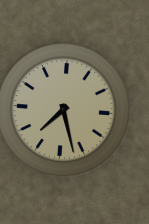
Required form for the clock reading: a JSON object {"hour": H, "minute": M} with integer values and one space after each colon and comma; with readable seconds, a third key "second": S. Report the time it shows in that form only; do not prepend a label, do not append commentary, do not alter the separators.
{"hour": 7, "minute": 27}
